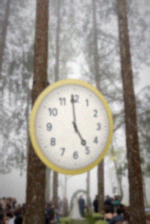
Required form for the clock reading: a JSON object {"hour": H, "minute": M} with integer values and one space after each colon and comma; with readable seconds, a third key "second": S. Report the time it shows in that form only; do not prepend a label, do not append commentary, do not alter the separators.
{"hour": 4, "minute": 59}
